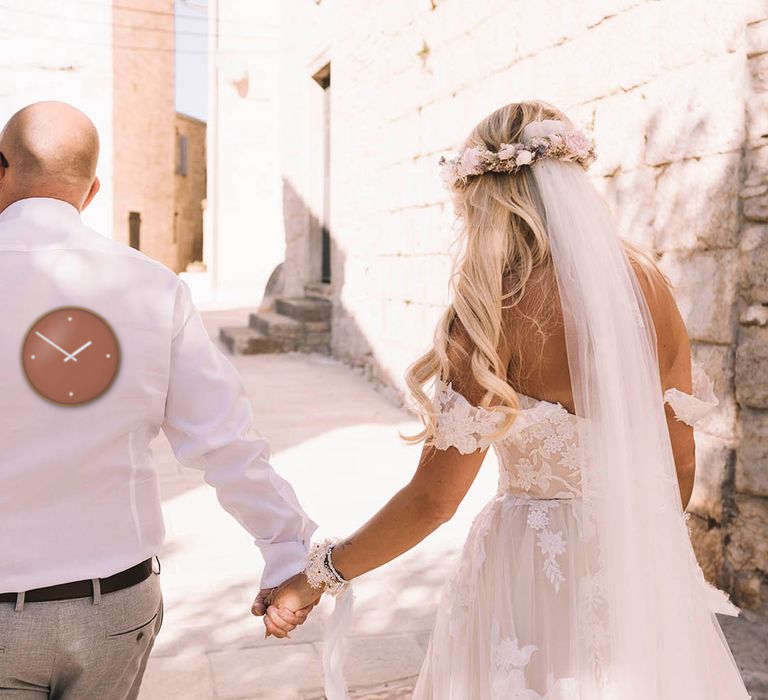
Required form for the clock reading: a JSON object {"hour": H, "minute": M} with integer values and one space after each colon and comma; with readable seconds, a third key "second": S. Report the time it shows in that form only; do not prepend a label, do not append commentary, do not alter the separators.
{"hour": 1, "minute": 51}
